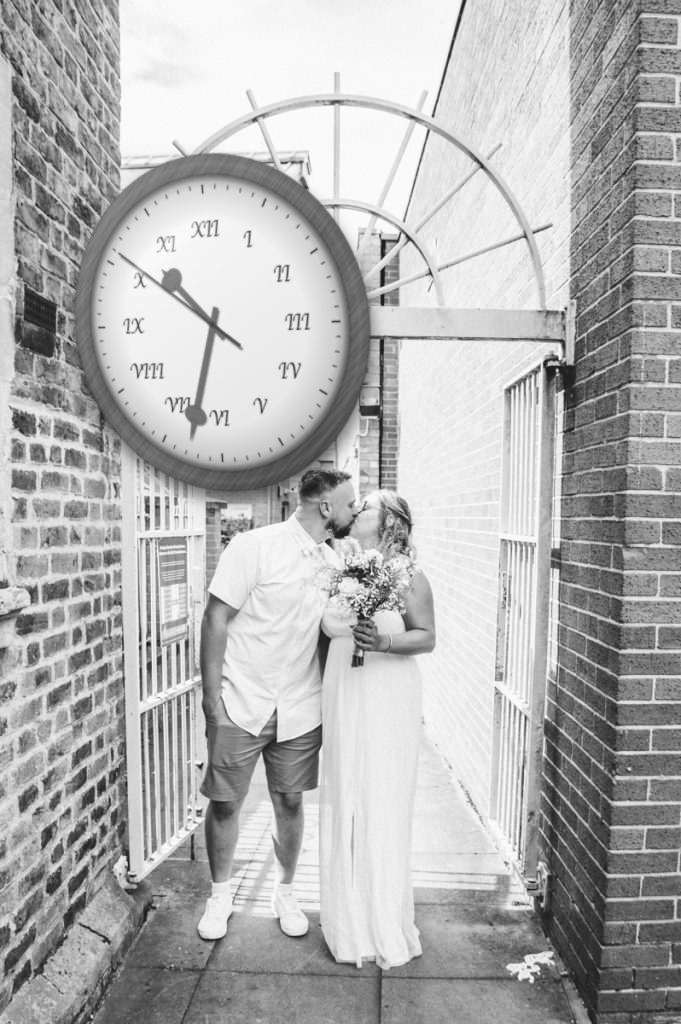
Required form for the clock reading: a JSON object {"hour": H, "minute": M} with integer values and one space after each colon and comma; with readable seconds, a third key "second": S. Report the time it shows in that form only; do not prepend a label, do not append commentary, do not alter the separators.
{"hour": 10, "minute": 32, "second": 51}
